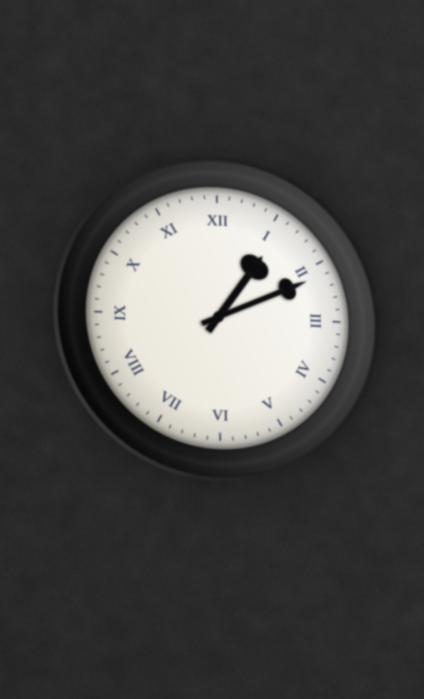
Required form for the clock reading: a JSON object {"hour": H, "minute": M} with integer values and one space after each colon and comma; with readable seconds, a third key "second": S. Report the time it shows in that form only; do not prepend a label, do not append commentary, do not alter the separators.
{"hour": 1, "minute": 11}
